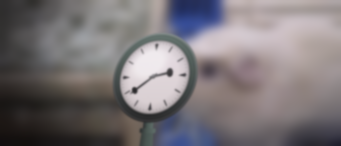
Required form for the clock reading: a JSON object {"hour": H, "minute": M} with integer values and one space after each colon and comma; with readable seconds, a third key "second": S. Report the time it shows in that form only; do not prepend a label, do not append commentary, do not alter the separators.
{"hour": 2, "minute": 39}
